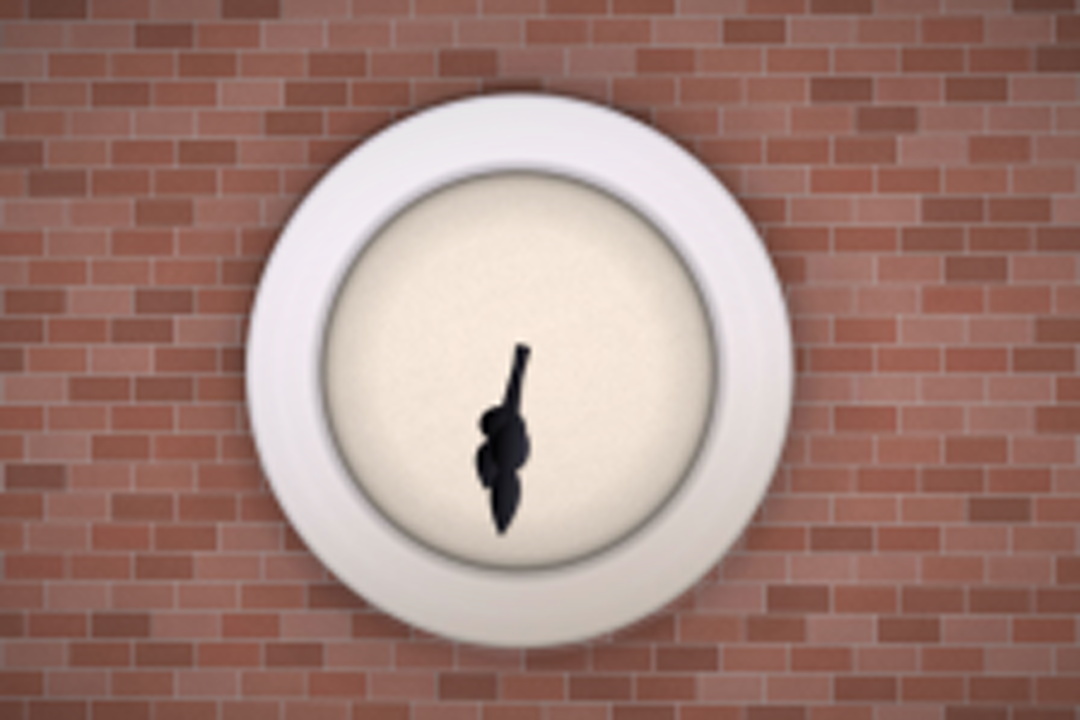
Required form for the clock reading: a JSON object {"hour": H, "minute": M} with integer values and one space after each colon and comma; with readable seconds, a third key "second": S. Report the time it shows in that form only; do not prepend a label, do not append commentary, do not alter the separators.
{"hour": 6, "minute": 31}
